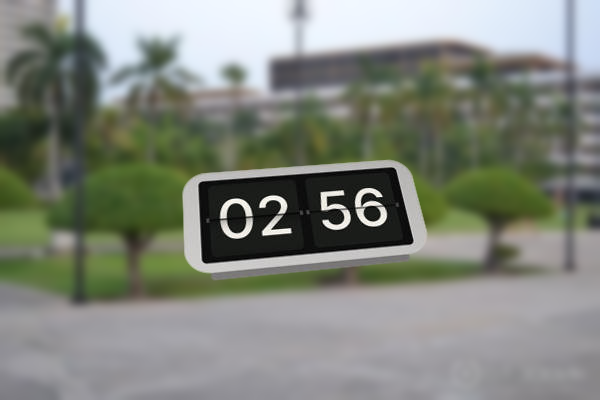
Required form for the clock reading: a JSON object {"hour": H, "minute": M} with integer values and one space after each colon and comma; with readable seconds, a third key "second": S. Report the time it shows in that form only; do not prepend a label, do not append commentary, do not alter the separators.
{"hour": 2, "minute": 56}
